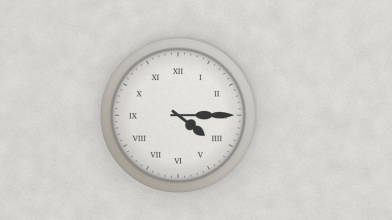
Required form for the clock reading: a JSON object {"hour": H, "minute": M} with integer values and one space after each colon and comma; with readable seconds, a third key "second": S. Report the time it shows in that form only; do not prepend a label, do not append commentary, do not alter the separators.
{"hour": 4, "minute": 15}
